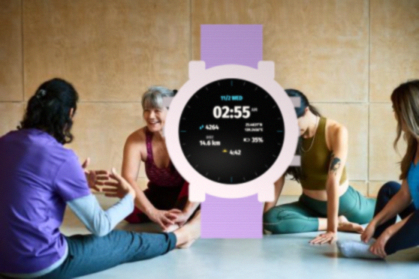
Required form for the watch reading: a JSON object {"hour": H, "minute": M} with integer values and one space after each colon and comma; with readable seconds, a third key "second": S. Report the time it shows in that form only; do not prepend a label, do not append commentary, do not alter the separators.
{"hour": 2, "minute": 55}
